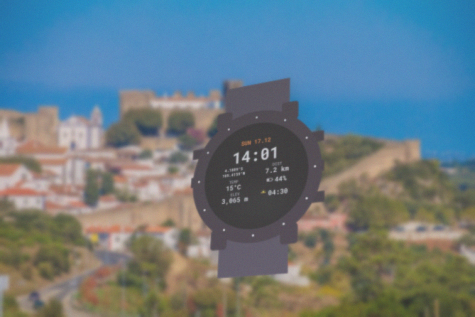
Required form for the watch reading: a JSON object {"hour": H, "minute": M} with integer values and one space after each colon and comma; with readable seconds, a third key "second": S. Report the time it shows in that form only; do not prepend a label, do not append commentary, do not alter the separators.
{"hour": 14, "minute": 1}
